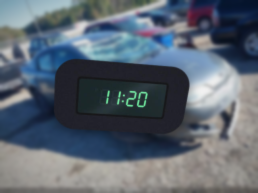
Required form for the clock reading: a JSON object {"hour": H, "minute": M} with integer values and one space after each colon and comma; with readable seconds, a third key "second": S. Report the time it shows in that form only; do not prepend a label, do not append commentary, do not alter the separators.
{"hour": 11, "minute": 20}
